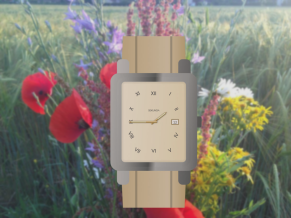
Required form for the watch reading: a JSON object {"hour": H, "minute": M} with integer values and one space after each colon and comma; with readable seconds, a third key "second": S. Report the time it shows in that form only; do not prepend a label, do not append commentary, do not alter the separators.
{"hour": 1, "minute": 45}
